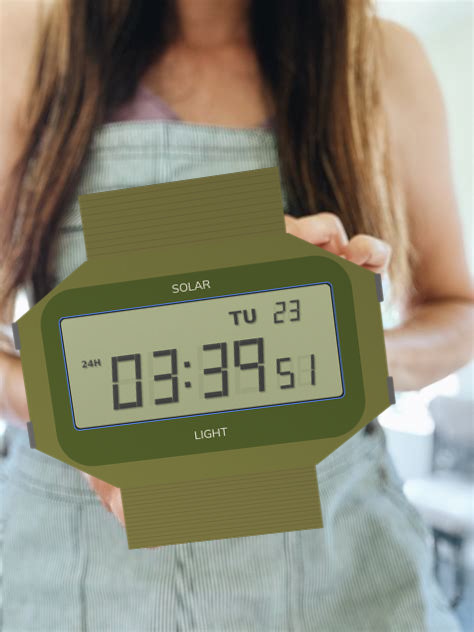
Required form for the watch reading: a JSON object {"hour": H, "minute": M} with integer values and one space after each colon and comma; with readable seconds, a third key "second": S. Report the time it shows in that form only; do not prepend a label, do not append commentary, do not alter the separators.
{"hour": 3, "minute": 39, "second": 51}
